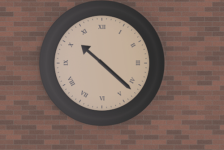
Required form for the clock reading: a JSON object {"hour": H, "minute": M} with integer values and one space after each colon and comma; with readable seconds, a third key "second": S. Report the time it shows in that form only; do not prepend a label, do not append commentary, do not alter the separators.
{"hour": 10, "minute": 22}
